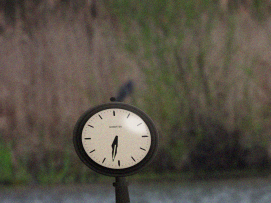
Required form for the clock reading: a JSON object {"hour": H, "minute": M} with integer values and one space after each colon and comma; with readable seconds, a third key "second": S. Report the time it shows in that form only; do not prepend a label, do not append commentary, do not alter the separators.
{"hour": 6, "minute": 32}
